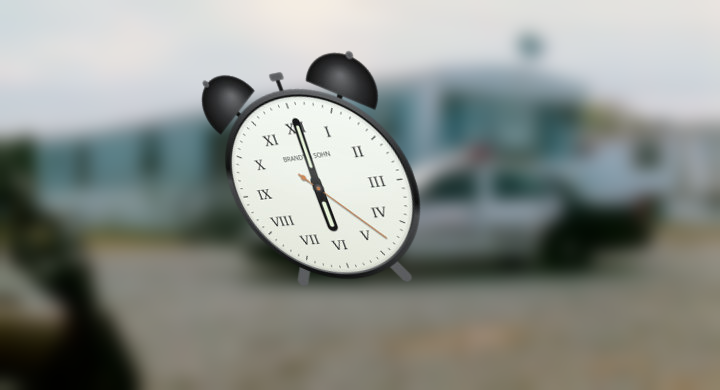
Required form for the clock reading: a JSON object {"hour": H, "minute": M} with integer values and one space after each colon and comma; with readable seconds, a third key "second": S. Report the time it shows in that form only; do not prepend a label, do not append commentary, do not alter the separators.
{"hour": 6, "minute": 0, "second": 23}
